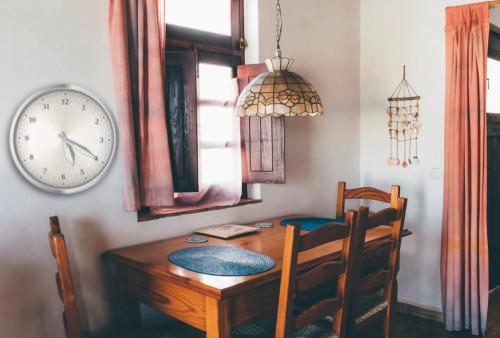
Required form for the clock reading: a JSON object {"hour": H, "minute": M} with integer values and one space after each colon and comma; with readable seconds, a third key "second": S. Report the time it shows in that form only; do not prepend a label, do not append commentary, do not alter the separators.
{"hour": 5, "minute": 20}
